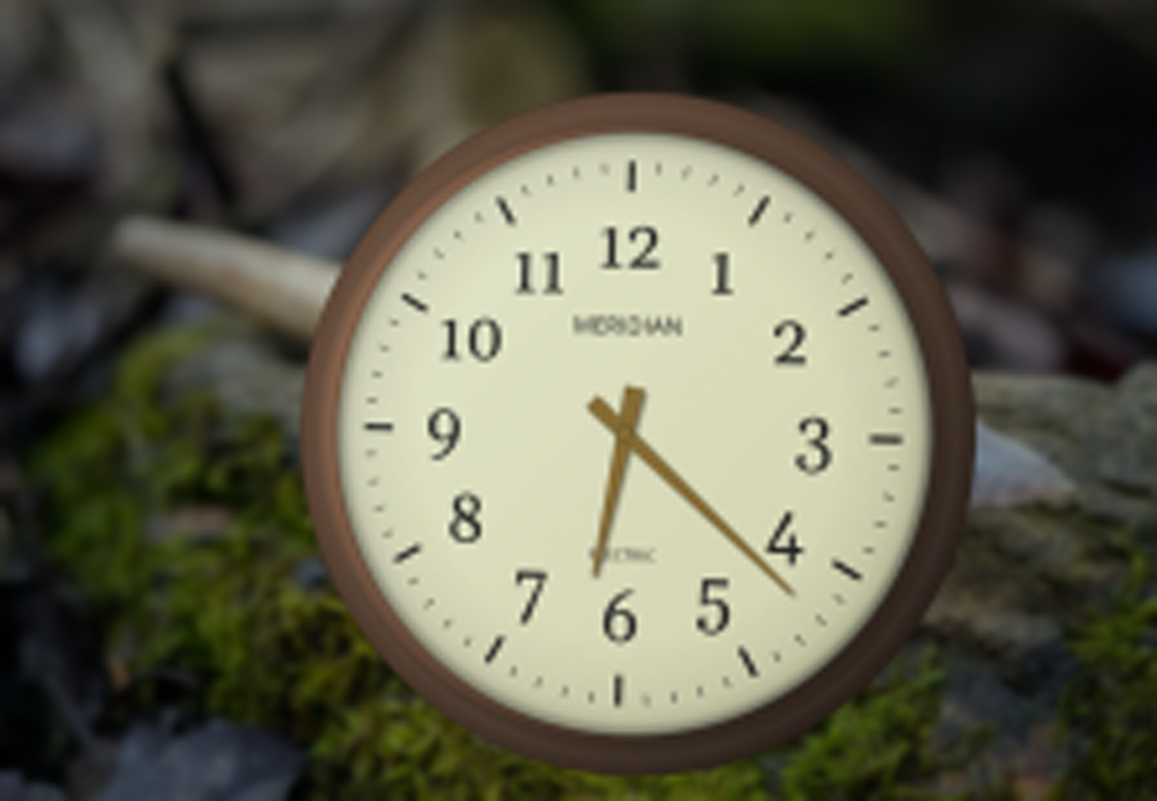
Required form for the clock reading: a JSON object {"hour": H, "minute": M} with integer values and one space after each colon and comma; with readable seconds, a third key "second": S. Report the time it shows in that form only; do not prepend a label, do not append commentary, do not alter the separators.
{"hour": 6, "minute": 22}
